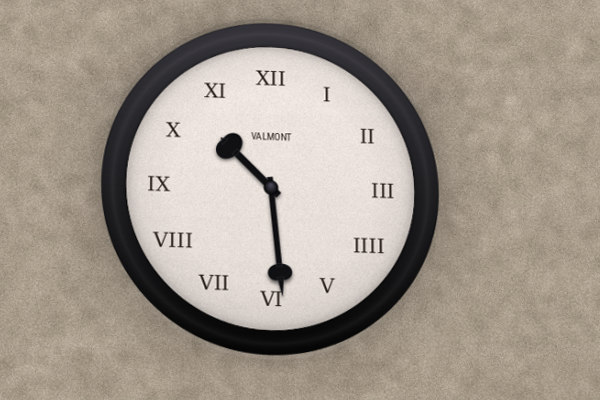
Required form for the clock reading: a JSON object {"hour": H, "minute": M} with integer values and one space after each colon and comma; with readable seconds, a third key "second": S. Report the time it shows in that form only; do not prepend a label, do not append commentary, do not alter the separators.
{"hour": 10, "minute": 29}
